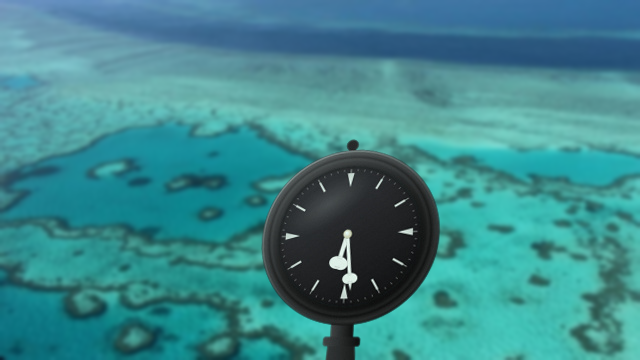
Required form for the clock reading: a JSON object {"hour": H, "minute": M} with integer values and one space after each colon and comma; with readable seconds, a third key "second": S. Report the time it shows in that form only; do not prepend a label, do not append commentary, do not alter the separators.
{"hour": 6, "minute": 29}
